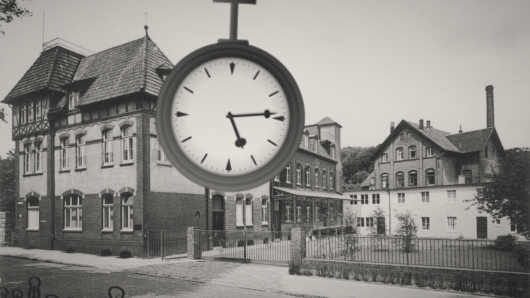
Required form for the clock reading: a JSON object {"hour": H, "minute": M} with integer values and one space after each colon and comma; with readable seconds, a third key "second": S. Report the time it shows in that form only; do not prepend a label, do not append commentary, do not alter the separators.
{"hour": 5, "minute": 14}
